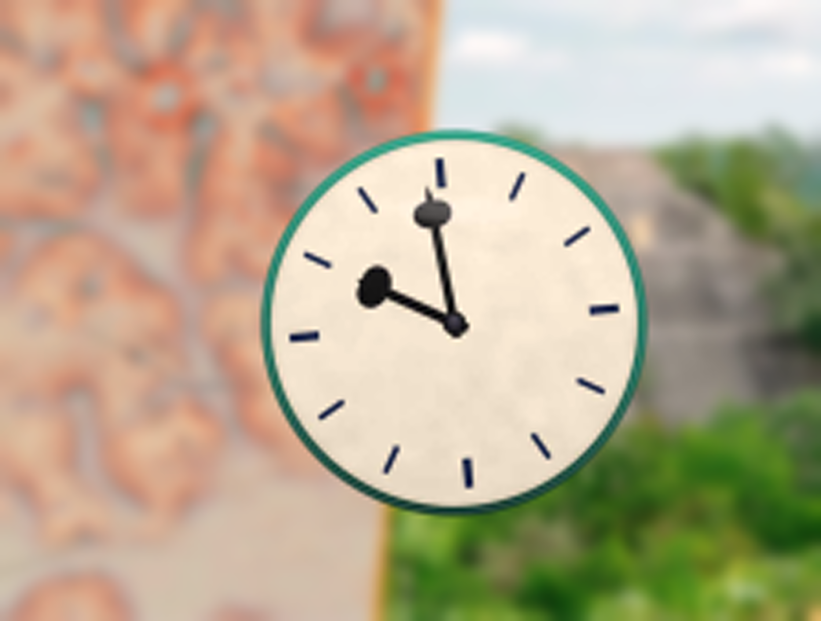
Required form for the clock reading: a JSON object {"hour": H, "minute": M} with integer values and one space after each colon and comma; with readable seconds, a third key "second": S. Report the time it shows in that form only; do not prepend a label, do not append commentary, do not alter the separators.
{"hour": 9, "minute": 59}
